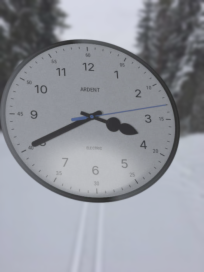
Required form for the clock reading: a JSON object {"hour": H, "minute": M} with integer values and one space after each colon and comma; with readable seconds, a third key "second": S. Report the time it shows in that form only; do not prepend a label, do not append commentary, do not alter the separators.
{"hour": 3, "minute": 40, "second": 13}
